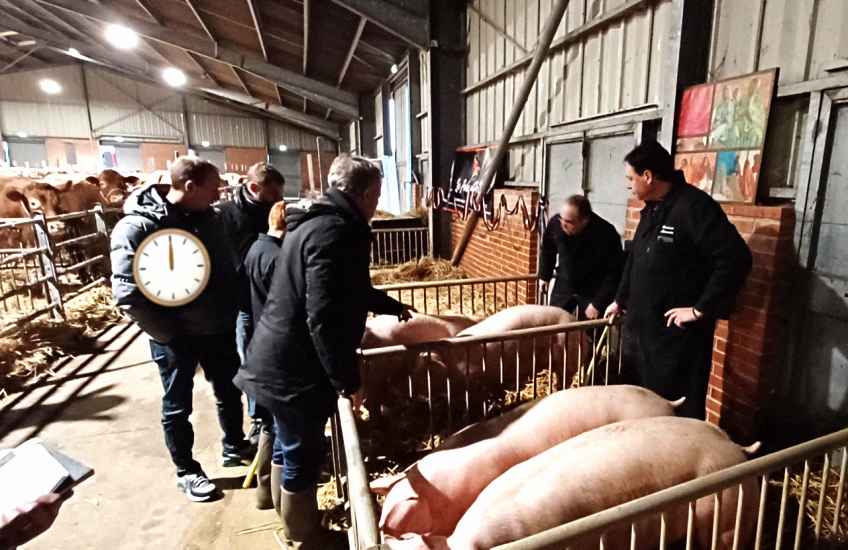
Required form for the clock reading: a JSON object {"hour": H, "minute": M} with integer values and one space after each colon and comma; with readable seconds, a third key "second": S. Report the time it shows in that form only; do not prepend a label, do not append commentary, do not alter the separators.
{"hour": 12, "minute": 0}
